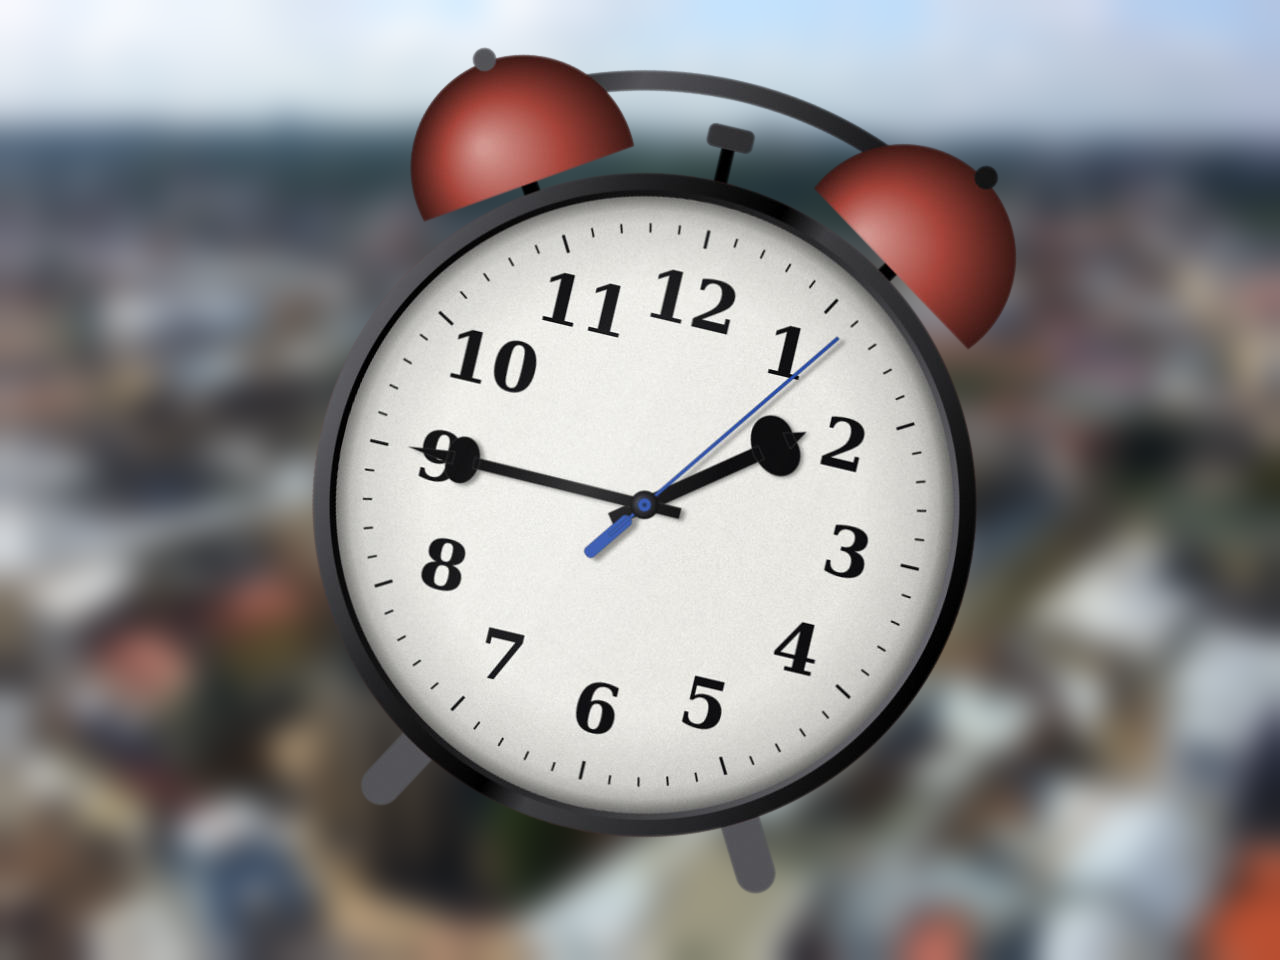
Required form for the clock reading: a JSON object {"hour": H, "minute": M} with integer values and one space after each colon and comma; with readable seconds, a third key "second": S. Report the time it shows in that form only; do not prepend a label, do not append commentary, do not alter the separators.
{"hour": 1, "minute": 45, "second": 6}
